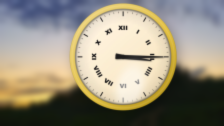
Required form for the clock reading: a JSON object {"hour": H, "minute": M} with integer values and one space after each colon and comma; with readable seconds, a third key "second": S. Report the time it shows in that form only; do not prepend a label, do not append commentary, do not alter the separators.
{"hour": 3, "minute": 15}
